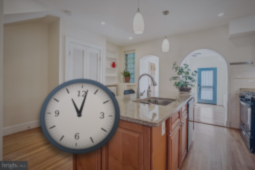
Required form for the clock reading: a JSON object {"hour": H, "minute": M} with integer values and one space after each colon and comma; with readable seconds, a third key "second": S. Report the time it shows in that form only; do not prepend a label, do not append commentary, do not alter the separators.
{"hour": 11, "minute": 2}
